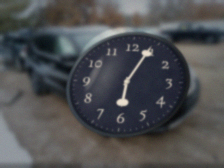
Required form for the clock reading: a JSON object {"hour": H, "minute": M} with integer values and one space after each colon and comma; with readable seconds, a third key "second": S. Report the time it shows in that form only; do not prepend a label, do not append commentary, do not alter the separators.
{"hour": 6, "minute": 4}
